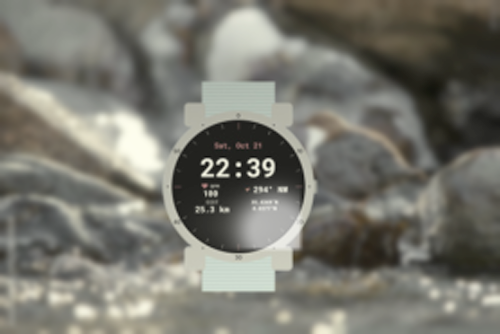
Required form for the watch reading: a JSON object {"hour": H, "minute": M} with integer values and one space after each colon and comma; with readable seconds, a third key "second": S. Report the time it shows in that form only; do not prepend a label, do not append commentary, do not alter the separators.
{"hour": 22, "minute": 39}
